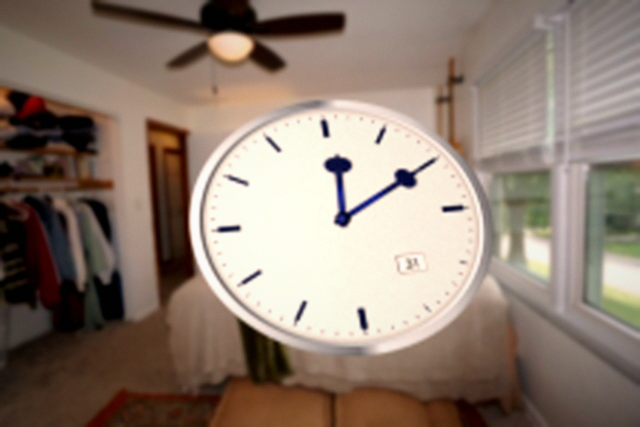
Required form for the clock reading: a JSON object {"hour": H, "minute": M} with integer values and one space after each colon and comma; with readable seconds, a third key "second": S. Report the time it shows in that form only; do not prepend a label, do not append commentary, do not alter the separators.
{"hour": 12, "minute": 10}
